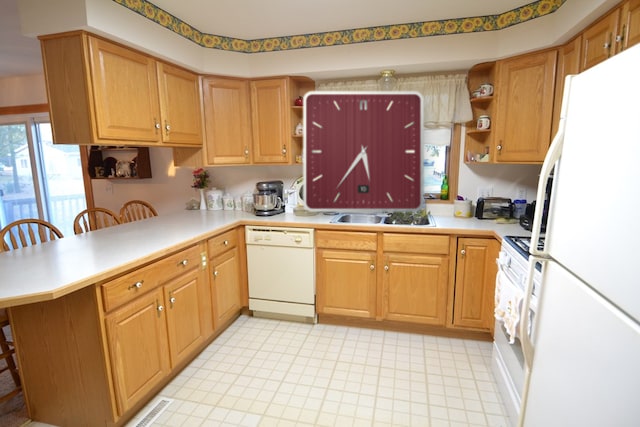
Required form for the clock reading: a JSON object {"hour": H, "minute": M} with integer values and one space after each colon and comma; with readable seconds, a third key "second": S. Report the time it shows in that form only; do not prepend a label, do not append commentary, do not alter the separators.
{"hour": 5, "minute": 36}
